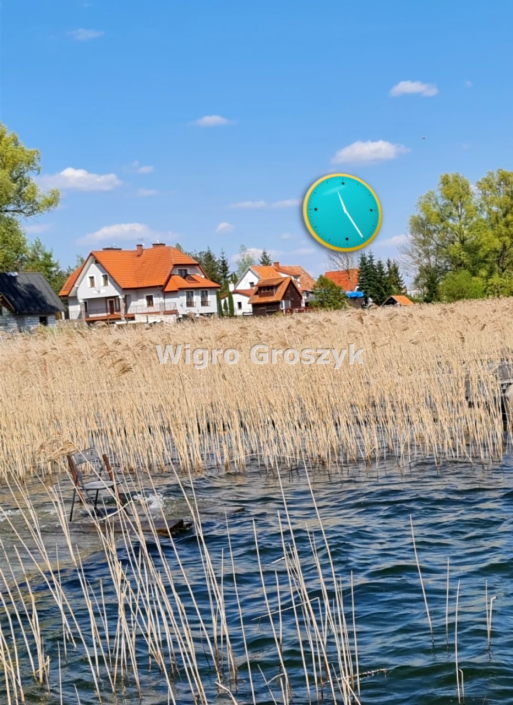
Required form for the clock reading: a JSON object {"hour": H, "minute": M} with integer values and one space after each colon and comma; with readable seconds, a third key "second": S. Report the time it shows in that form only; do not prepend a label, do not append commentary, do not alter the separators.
{"hour": 11, "minute": 25}
